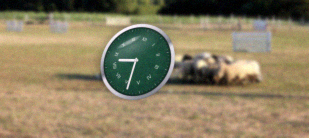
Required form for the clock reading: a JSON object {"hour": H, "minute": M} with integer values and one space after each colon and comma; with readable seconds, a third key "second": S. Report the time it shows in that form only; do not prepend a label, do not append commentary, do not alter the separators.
{"hour": 8, "minute": 29}
